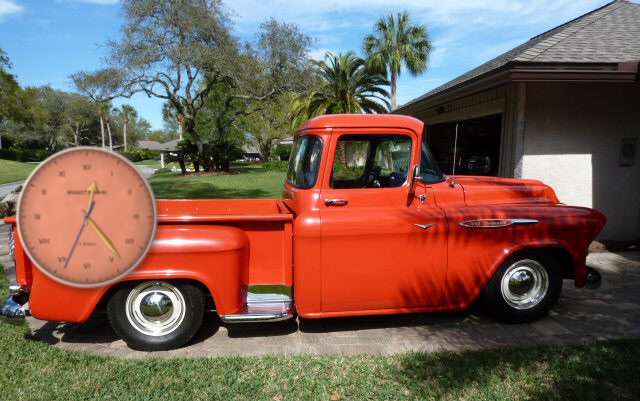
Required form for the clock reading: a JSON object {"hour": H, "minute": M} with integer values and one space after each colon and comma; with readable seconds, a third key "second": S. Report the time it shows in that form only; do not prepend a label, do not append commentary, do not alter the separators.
{"hour": 12, "minute": 23, "second": 34}
